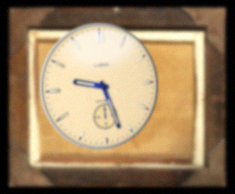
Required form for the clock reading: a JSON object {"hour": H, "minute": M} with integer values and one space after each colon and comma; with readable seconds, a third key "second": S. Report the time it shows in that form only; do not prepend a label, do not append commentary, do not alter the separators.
{"hour": 9, "minute": 27}
